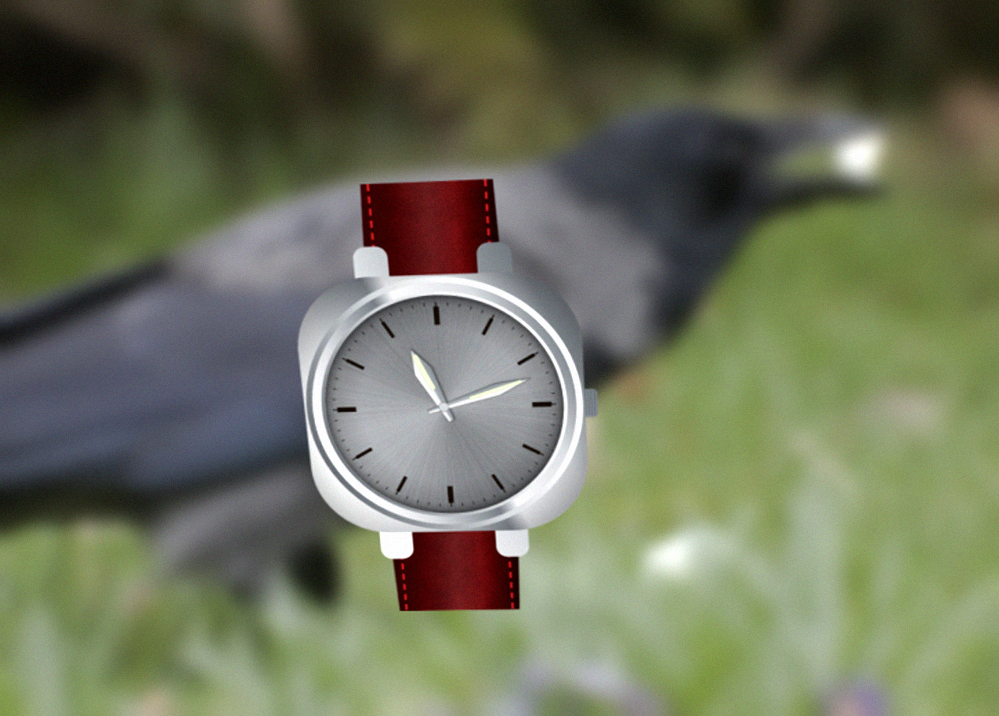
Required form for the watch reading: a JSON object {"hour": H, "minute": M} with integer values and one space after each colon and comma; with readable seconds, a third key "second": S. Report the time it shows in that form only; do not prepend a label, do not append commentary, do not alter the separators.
{"hour": 11, "minute": 12}
